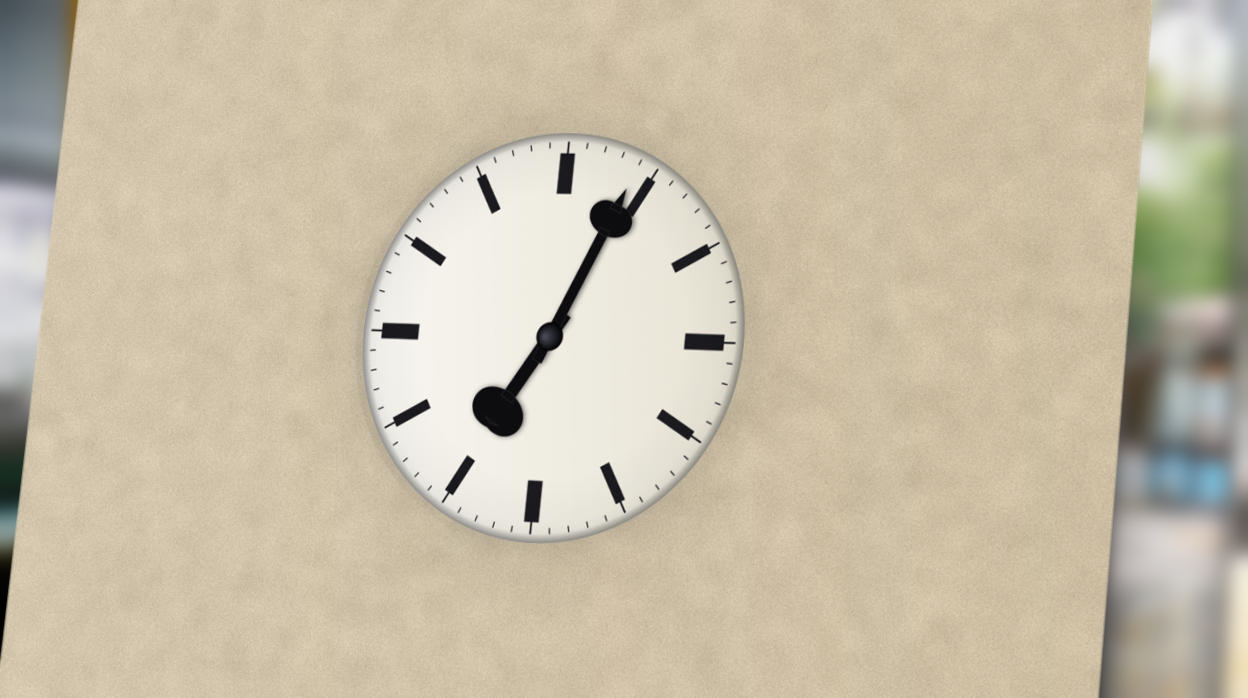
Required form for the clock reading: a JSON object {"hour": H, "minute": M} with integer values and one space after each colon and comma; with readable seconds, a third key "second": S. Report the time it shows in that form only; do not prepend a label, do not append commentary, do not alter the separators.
{"hour": 7, "minute": 4}
